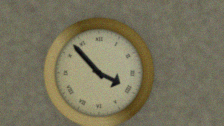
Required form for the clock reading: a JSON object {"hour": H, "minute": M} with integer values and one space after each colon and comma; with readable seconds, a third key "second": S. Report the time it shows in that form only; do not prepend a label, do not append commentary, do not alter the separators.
{"hour": 3, "minute": 53}
